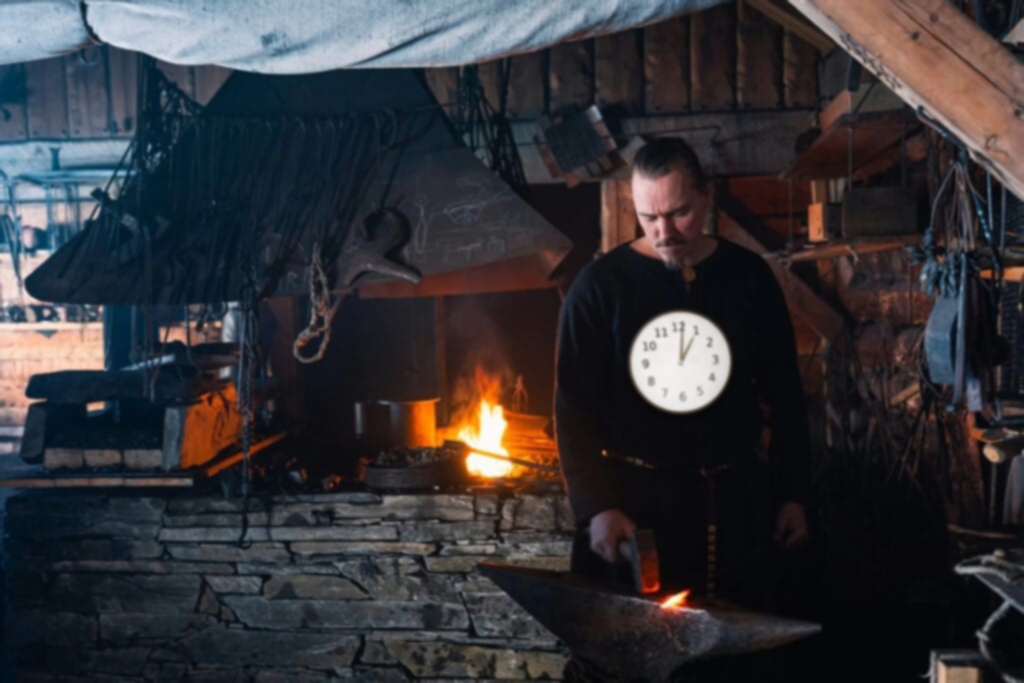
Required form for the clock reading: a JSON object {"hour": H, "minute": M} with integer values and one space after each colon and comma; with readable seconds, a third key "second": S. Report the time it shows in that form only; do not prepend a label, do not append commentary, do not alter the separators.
{"hour": 1, "minute": 1}
